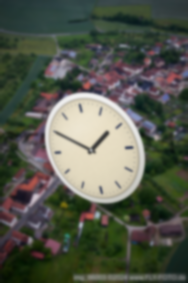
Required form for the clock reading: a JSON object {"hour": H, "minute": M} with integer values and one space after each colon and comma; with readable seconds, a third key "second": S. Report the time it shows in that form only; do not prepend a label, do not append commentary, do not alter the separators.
{"hour": 1, "minute": 50}
